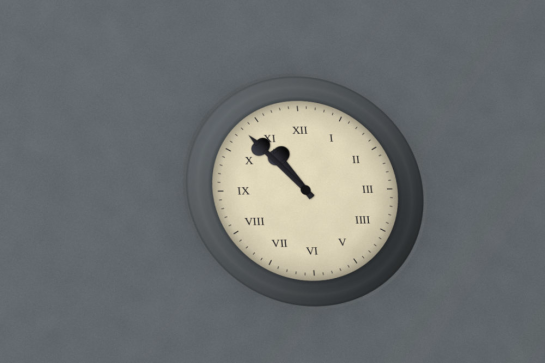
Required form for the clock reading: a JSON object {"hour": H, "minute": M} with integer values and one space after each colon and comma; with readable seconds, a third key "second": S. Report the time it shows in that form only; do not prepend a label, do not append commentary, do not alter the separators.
{"hour": 10, "minute": 53}
